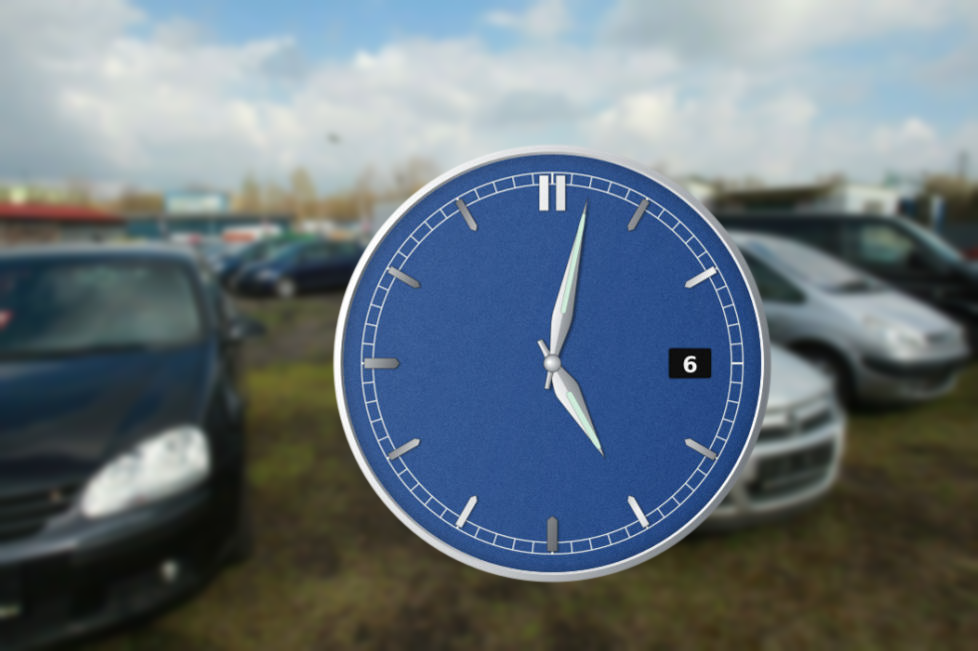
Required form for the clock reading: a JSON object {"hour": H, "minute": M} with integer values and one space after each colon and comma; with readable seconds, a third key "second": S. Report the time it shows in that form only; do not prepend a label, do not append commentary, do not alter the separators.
{"hour": 5, "minute": 2}
